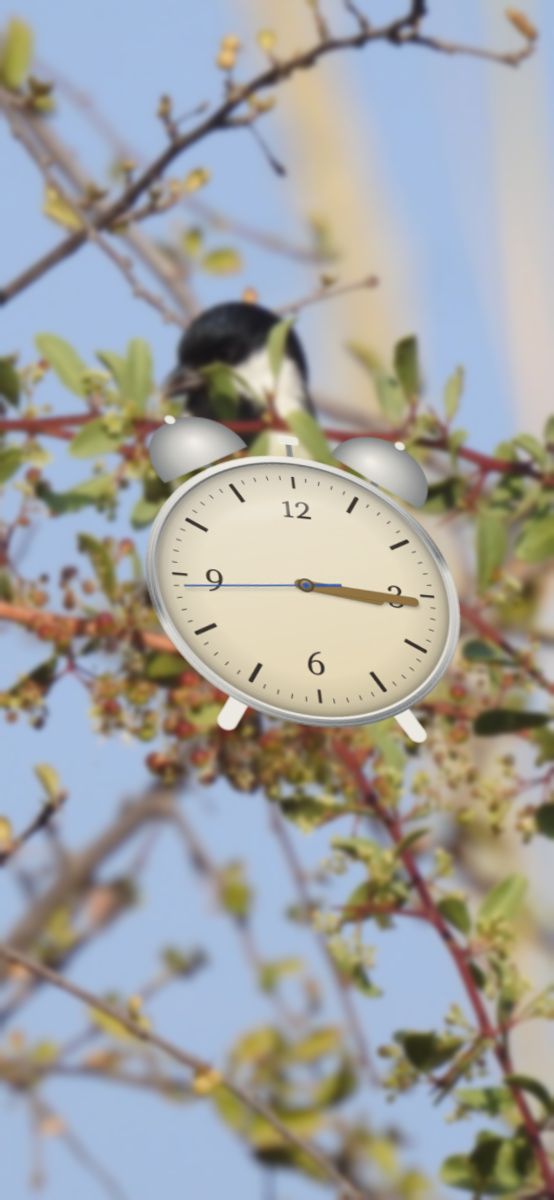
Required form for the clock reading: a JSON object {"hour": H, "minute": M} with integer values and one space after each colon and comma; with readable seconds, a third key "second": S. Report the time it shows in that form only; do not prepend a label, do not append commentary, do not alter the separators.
{"hour": 3, "minute": 15, "second": 44}
